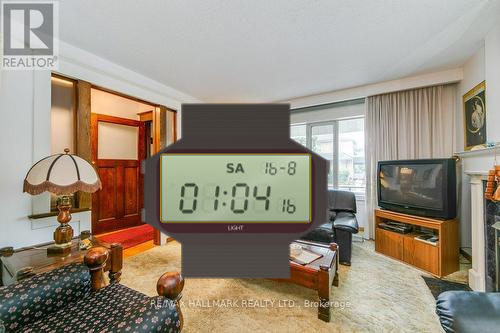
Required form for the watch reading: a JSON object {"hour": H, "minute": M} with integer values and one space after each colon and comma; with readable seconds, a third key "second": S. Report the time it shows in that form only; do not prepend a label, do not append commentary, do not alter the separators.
{"hour": 1, "minute": 4, "second": 16}
